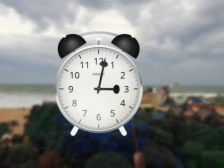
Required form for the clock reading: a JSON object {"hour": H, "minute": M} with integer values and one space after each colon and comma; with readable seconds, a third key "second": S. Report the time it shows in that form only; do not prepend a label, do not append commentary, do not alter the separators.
{"hour": 3, "minute": 2}
